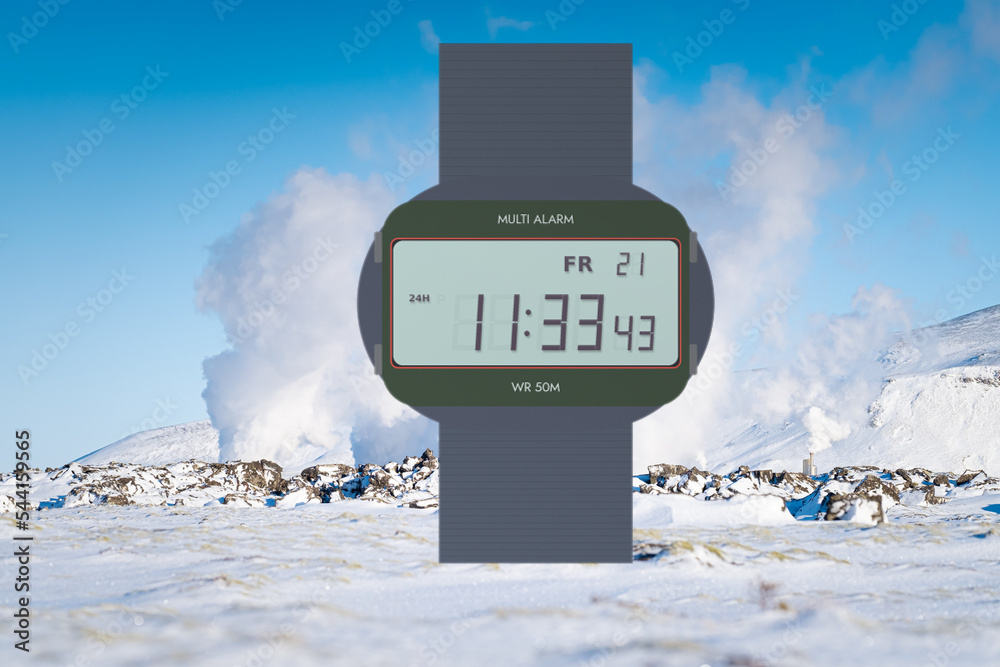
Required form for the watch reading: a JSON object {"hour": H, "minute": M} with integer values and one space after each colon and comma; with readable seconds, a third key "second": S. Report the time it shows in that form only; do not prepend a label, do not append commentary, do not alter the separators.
{"hour": 11, "minute": 33, "second": 43}
